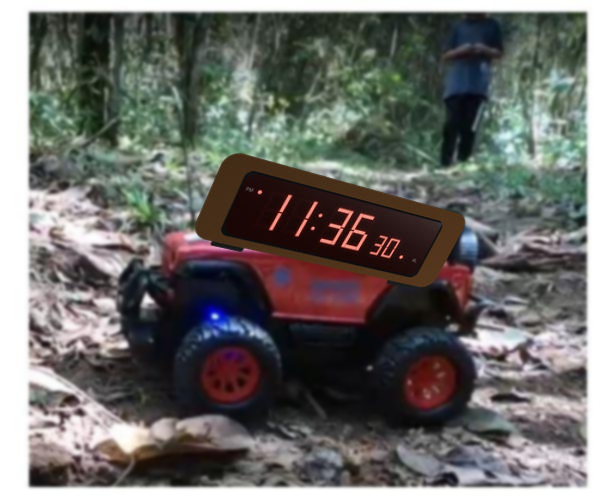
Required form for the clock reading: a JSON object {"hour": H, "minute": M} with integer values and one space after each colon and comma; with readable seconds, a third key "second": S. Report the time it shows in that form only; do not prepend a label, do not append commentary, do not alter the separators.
{"hour": 11, "minute": 36, "second": 30}
